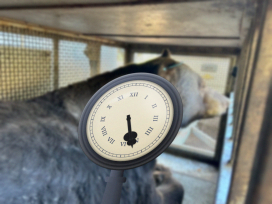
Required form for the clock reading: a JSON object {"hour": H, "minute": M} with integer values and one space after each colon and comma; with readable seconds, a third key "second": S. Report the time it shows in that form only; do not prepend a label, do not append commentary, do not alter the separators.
{"hour": 5, "minute": 27}
